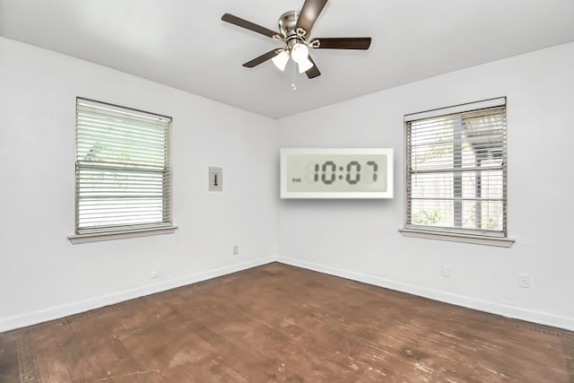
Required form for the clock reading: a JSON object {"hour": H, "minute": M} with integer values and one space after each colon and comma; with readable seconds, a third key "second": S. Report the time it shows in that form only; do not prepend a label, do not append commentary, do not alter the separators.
{"hour": 10, "minute": 7}
